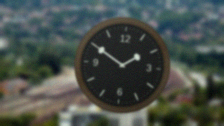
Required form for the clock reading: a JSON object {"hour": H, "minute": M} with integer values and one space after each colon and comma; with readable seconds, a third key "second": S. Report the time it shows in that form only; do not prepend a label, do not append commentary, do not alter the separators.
{"hour": 1, "minute": 50}
